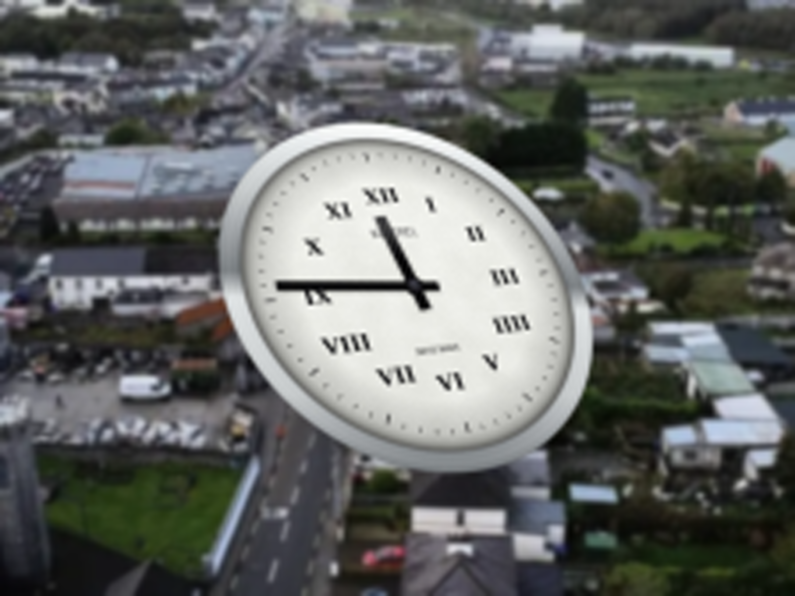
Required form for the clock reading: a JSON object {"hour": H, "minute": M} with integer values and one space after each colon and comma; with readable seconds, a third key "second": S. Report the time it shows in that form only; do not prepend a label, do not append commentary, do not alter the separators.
{"hour": 11, "minute": 46}
